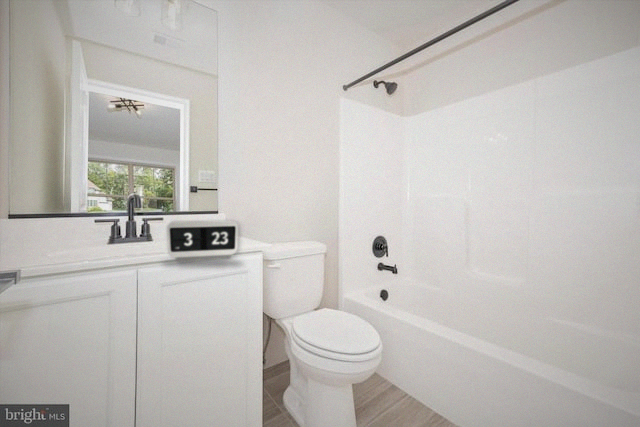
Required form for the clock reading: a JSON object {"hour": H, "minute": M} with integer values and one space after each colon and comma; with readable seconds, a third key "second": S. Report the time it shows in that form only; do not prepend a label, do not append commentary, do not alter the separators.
{"hour": 3, "minute": 23}
